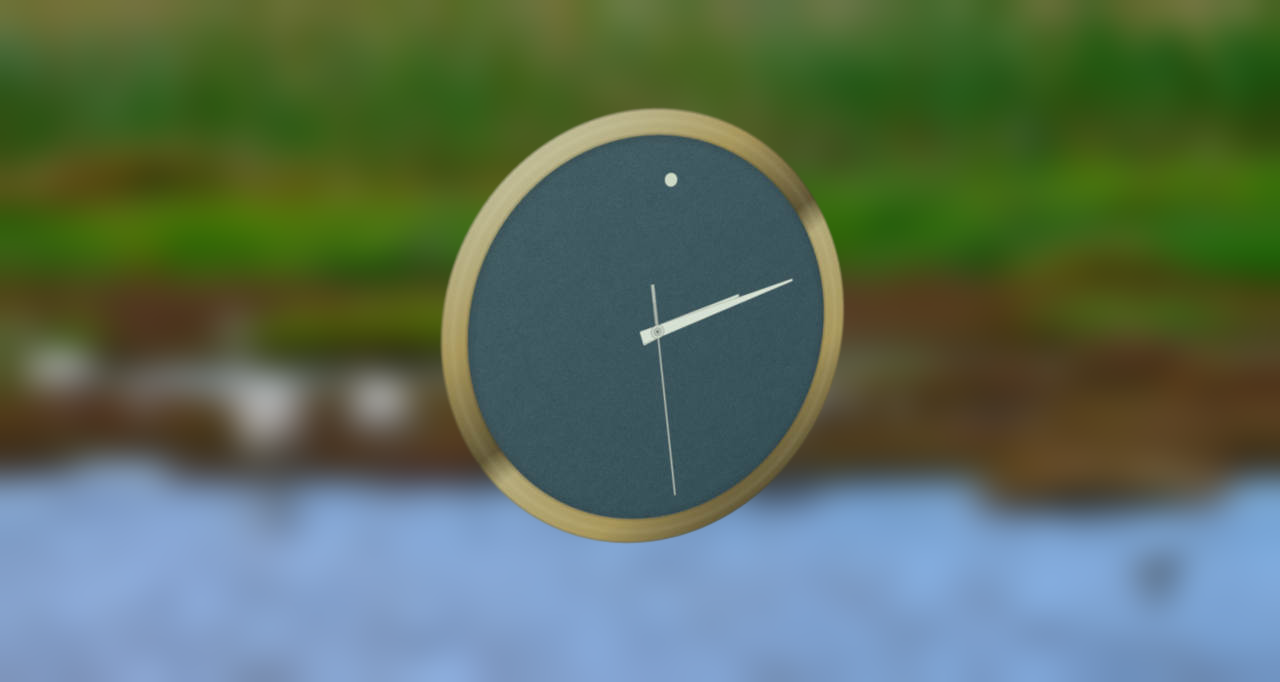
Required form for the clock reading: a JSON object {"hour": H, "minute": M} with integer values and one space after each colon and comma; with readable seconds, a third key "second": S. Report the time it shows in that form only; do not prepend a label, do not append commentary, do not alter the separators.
{"hour": 2, "minute": 11, "second": 28}
